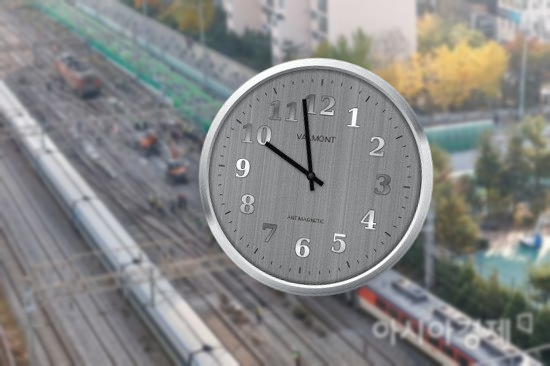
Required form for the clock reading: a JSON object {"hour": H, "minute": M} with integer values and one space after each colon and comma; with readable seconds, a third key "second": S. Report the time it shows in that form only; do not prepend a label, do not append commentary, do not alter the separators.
{"hour": 9, "minute": 58}
